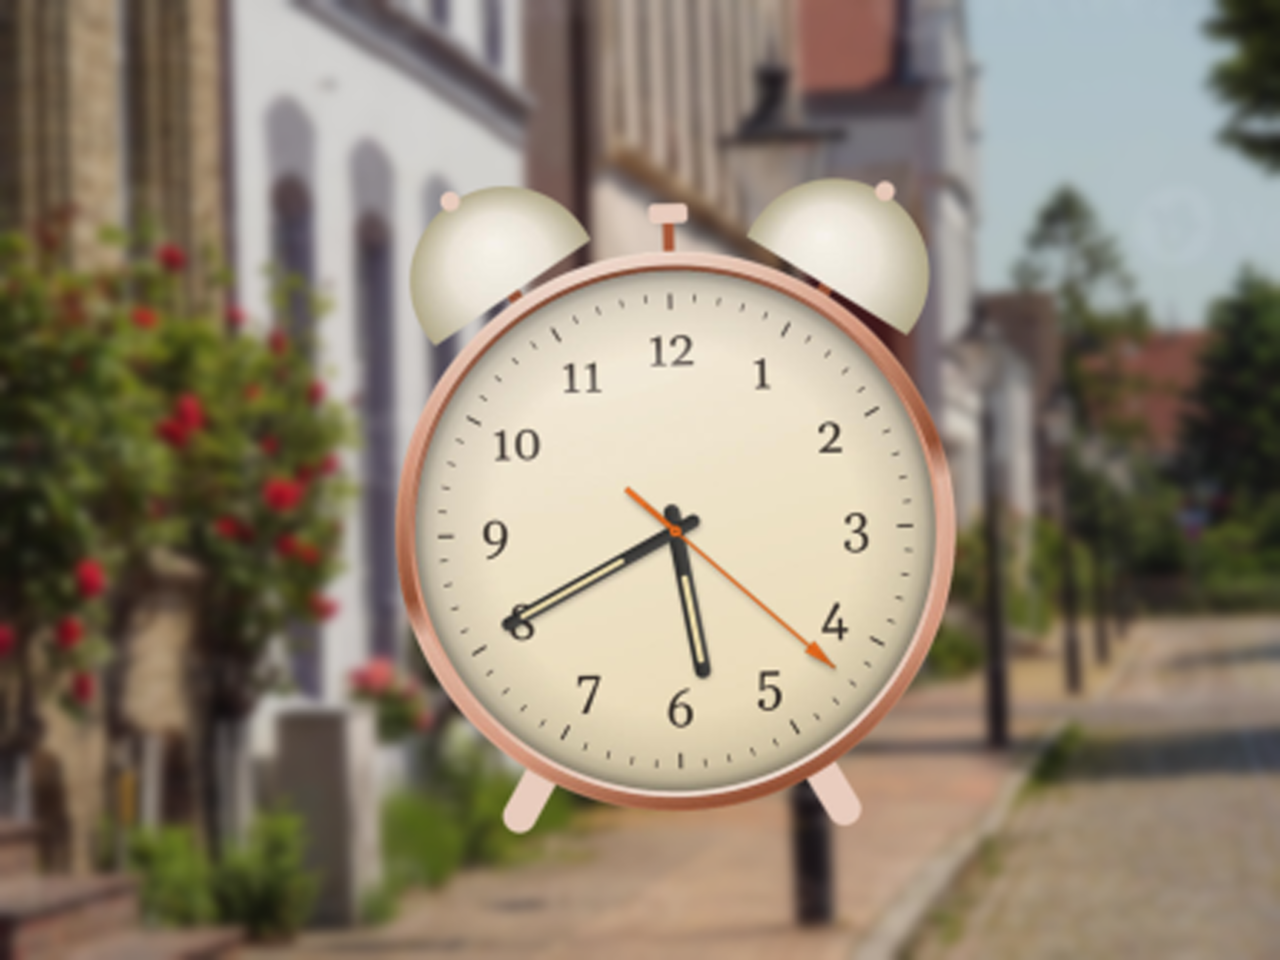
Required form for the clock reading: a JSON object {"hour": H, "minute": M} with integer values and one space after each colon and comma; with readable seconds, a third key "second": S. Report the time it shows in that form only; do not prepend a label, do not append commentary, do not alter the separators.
{"hour": 5, "minute": 40, "second": 22}
